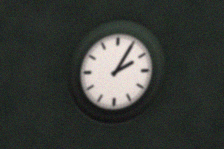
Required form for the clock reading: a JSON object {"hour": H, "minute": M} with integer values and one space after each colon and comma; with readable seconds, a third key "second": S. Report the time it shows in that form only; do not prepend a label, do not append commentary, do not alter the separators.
{"hour": 2, "minute": 5}
